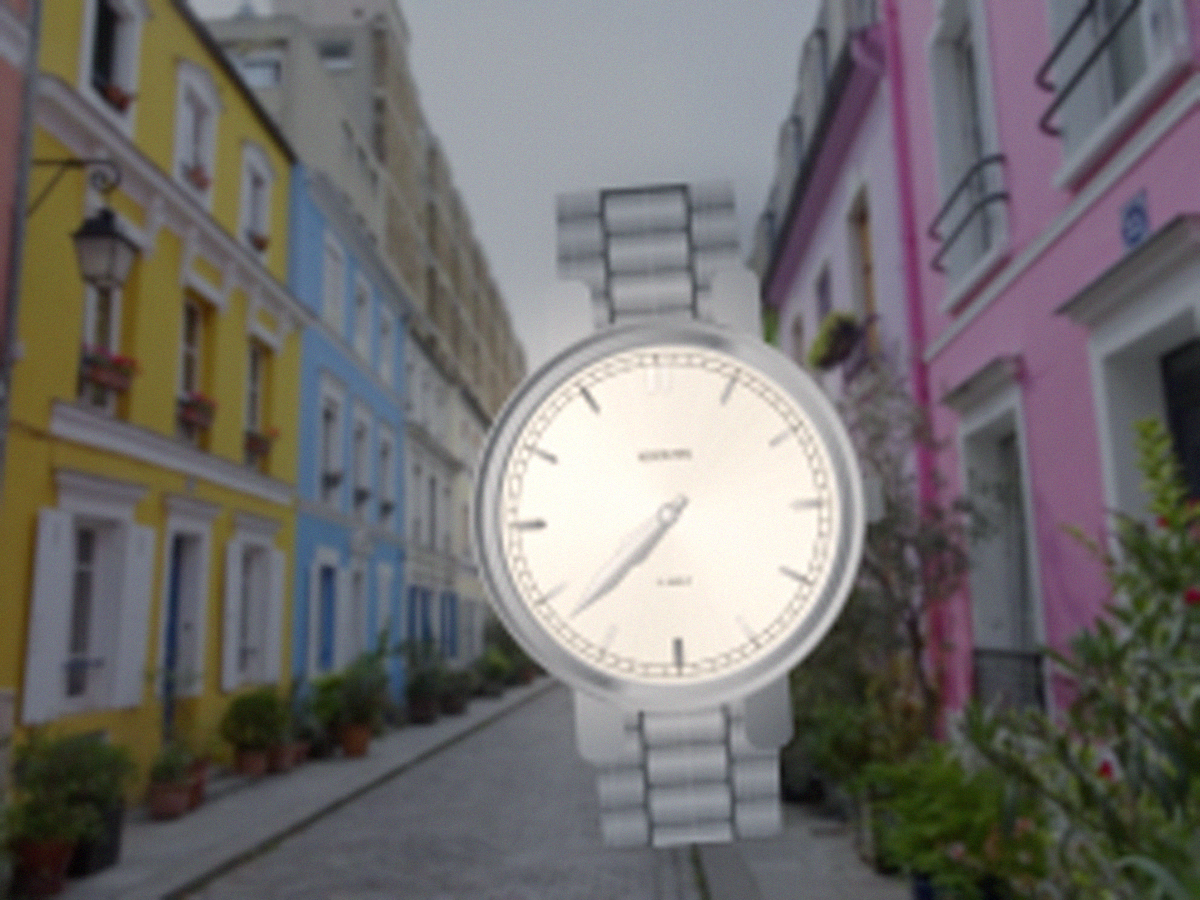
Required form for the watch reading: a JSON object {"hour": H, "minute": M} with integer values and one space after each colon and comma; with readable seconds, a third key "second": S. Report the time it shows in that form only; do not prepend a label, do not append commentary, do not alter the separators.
{"hour": 7, "minute": 38}
